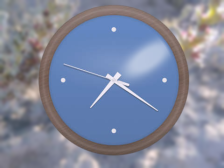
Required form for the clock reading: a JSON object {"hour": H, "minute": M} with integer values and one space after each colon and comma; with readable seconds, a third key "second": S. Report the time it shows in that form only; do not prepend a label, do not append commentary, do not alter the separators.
{"hour": 7, "minute": 20, "second": 48}
